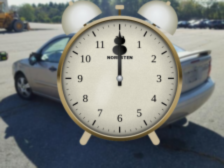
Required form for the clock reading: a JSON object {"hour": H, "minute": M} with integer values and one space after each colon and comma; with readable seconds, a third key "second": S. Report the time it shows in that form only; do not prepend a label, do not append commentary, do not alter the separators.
{"hour": 12, "minute": 0}
